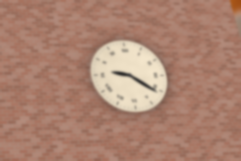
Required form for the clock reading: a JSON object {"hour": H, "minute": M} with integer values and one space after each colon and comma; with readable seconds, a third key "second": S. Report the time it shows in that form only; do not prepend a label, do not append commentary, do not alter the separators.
{"hour": 9, "minute": 21}
